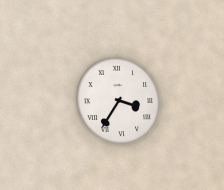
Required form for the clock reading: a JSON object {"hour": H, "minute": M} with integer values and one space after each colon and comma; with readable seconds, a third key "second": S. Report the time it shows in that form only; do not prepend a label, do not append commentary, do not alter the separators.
{"hour": 3, "minute": 36}
